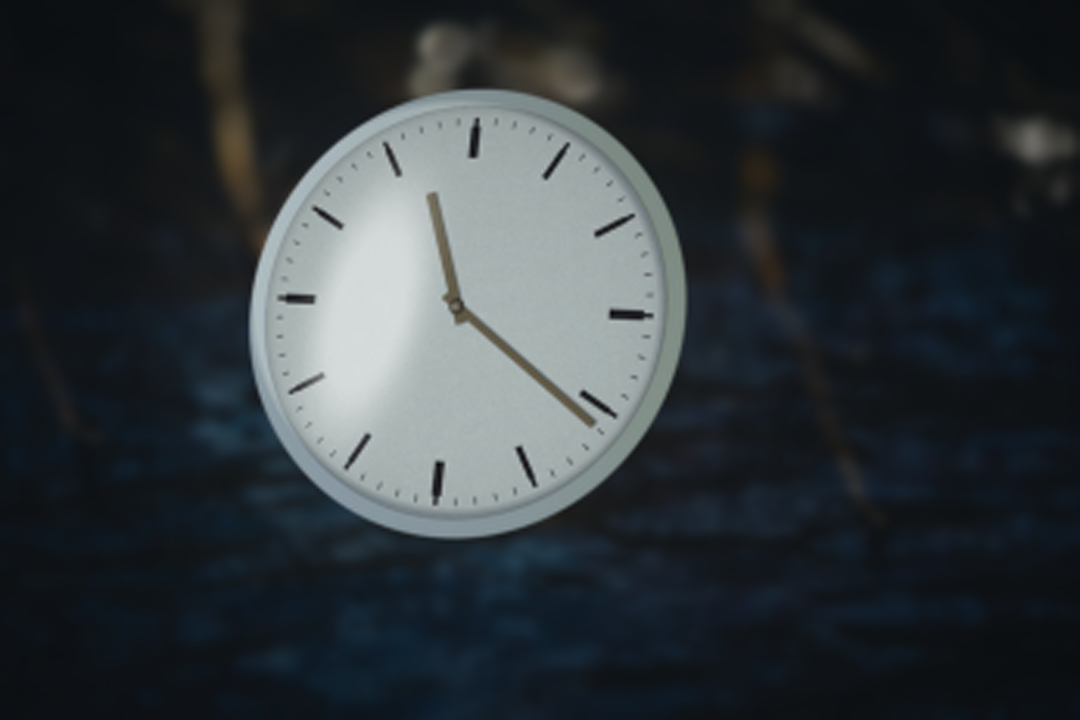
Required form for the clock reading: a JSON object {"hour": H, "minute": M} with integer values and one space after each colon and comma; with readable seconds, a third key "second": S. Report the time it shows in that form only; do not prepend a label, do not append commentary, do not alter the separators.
{"hour": 11, "minute": 21}
